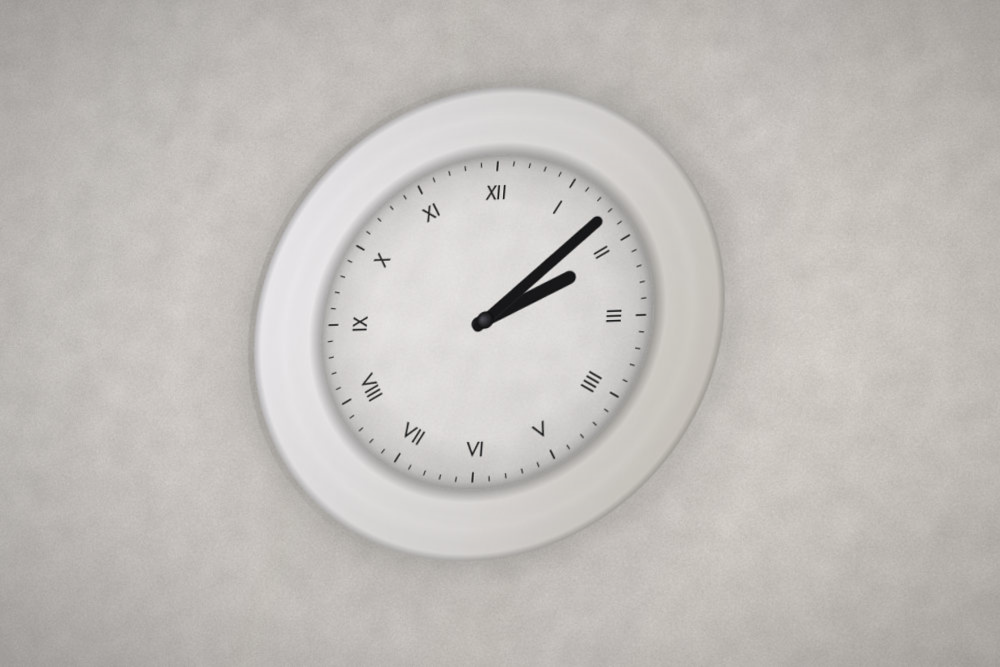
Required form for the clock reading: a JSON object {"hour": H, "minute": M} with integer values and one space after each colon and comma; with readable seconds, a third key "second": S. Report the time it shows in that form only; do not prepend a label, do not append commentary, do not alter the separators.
{"hour": 2, "minute": 8}
